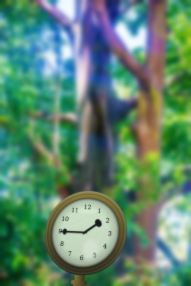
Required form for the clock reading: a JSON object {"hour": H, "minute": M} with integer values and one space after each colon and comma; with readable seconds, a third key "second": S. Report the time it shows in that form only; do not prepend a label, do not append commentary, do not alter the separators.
{"hour": 1, "minute": 45}
